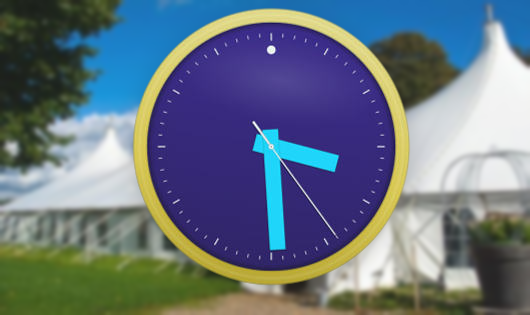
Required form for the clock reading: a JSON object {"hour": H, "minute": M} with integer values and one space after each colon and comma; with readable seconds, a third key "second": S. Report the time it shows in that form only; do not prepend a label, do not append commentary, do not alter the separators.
{"hour": 3, "minute": 29, "second": 24}
